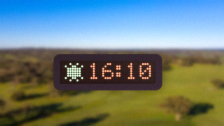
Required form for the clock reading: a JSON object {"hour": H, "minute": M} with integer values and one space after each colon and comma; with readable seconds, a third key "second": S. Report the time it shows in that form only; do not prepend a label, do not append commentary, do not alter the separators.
{"hour": 16, "minute": 10}
